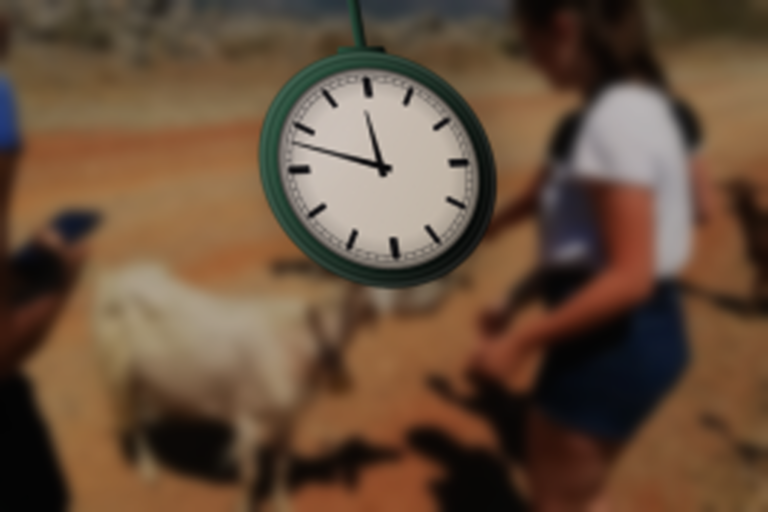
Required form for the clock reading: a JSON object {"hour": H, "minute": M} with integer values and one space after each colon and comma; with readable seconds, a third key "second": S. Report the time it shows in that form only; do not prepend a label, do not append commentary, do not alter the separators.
{"hour": 11, "minute": 48}
